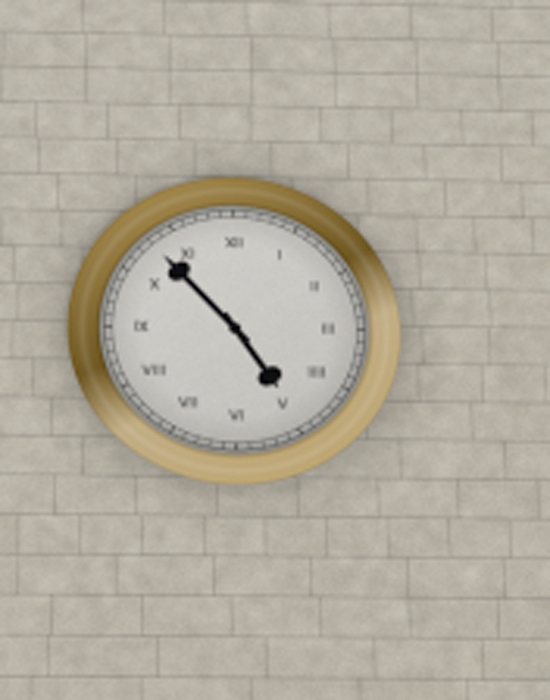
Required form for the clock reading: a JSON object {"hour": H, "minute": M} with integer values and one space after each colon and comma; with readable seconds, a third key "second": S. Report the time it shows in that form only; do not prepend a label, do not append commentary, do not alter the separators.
{"hour": 4, "minute": 53}
